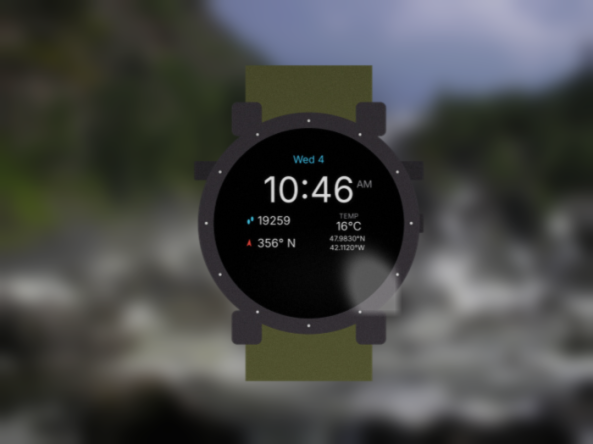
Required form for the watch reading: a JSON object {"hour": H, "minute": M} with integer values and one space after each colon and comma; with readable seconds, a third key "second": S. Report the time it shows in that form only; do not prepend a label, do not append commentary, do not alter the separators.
{"hour": 10, "minute": 46}
